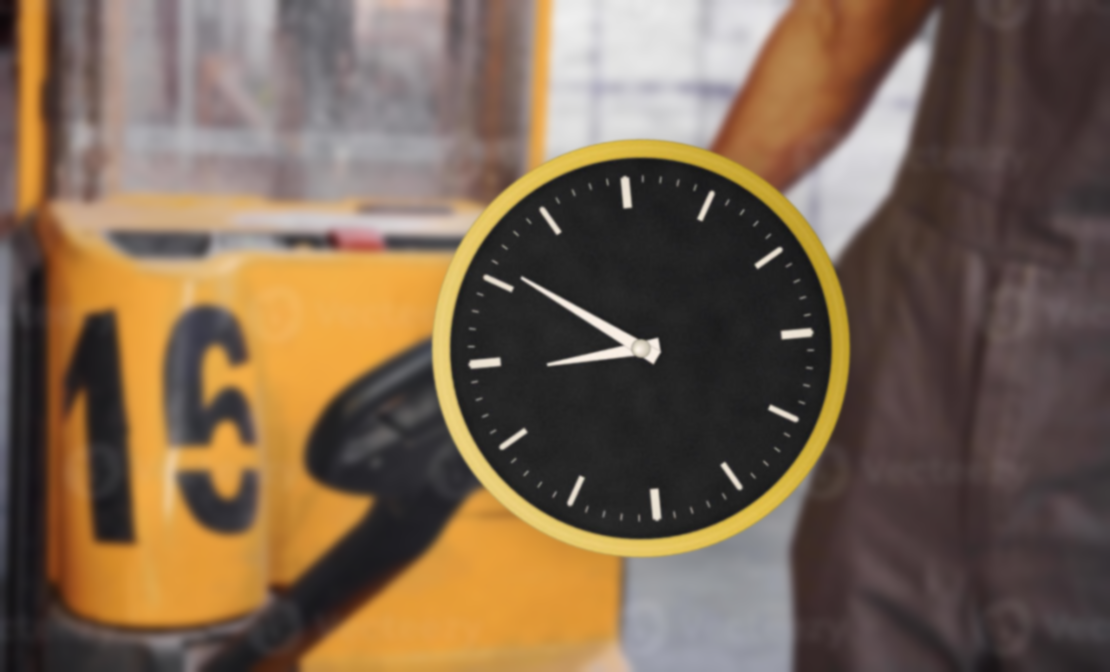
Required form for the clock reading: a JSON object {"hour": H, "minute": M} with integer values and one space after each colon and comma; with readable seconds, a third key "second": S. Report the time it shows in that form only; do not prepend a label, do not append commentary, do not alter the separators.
{"hour": 8, "minute": 51}
